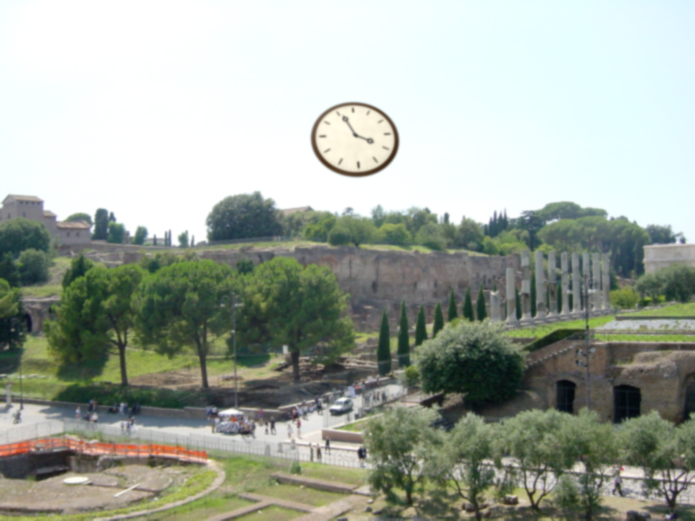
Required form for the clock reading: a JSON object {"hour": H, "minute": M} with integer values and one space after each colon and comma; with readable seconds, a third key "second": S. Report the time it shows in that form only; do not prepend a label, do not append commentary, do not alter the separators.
{"hour": 3, "minute": 56}
